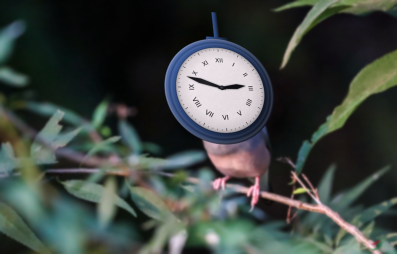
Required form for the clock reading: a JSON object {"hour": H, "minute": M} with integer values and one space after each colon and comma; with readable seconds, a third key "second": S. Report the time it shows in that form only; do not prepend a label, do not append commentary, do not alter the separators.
{"hour": 2, "minute": 48}
